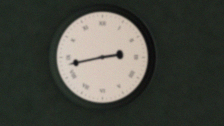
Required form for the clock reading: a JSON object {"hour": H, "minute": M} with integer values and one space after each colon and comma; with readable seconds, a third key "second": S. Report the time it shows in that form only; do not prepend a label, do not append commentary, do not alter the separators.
{"hour": 2, "minute": 43}
